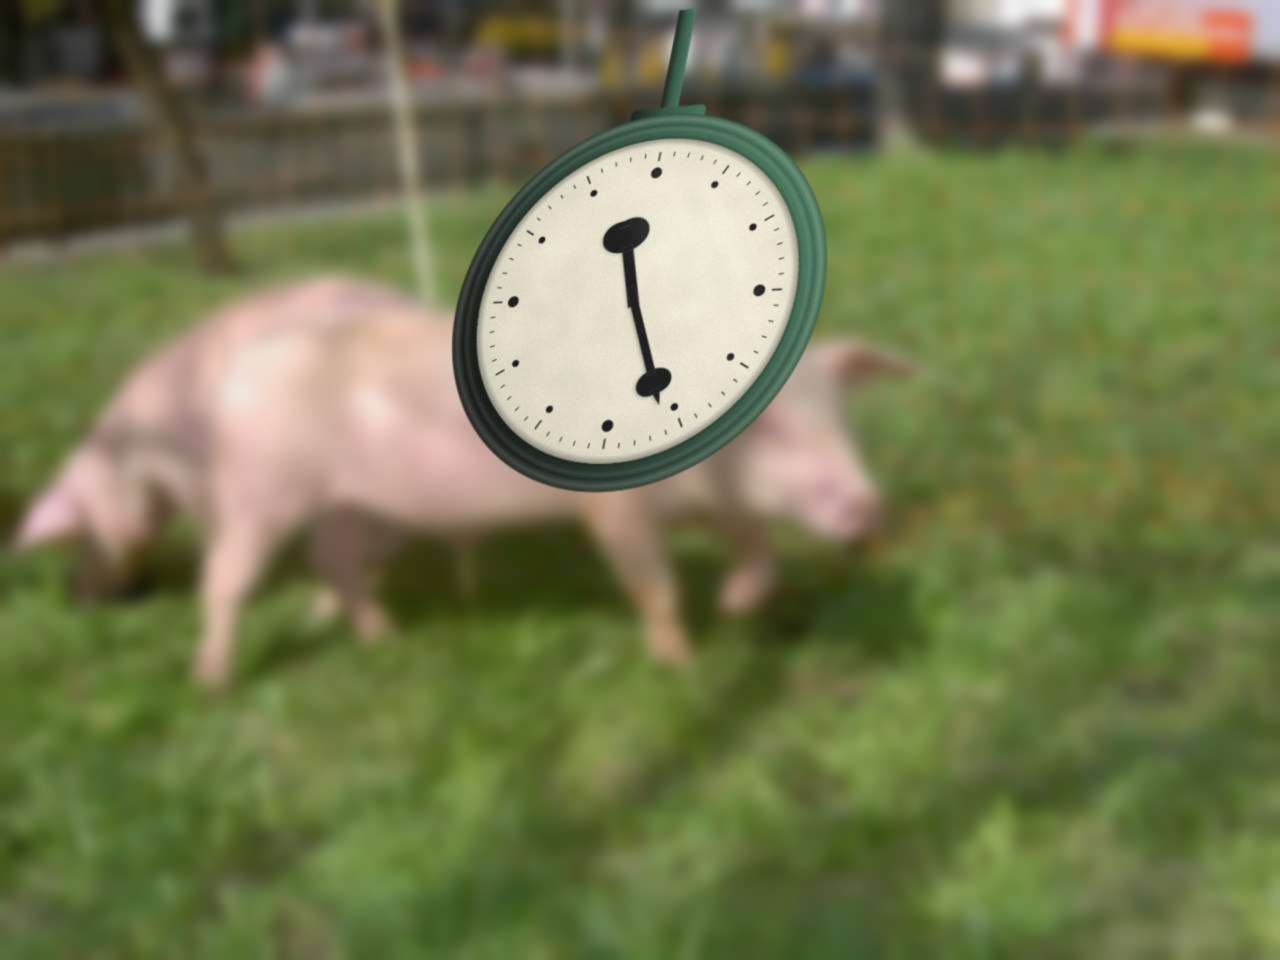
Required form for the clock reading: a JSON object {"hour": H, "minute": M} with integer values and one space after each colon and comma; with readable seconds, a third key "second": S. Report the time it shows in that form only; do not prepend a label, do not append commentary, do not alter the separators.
{"hour": 11, "minute": 26}
